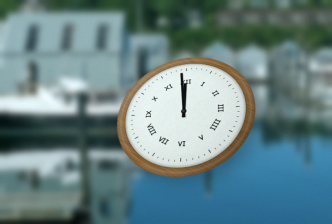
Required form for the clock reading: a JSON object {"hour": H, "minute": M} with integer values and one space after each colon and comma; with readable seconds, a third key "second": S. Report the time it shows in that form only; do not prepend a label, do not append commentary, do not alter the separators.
{"hour": 11, "minute": 59}
